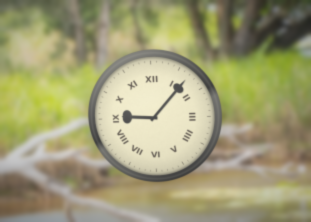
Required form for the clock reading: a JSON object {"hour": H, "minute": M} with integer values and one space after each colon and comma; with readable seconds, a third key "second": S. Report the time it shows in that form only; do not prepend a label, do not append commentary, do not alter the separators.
{"hour": 9, "minute": 7}
